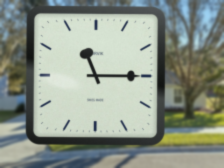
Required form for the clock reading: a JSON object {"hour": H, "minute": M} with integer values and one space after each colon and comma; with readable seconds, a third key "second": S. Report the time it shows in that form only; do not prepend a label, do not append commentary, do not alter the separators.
{"hour": 11, "minute": 15}
